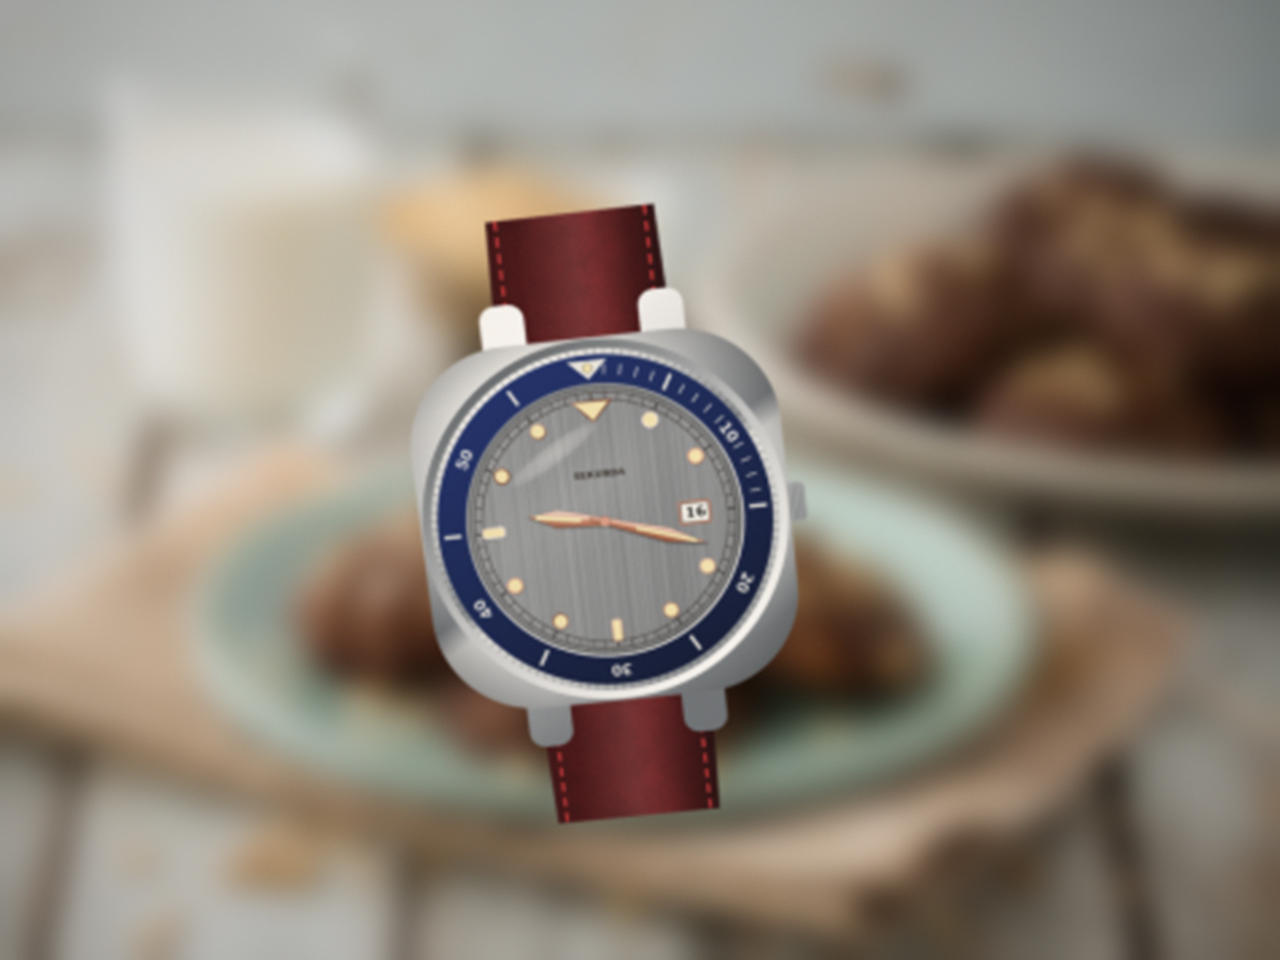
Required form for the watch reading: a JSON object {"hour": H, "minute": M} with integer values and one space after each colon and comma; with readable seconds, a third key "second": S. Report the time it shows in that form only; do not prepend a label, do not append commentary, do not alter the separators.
{"hour": 9, "minute": 18}
